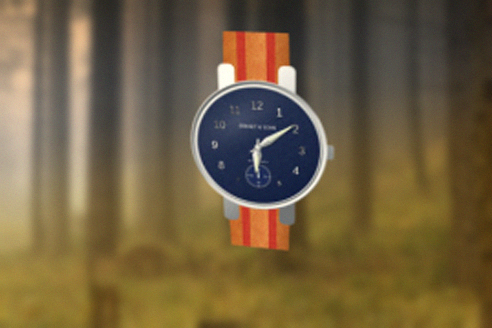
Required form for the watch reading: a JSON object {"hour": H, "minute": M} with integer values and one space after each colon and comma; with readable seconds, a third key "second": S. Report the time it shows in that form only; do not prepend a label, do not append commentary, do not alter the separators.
{"hour": 6, "minute": 9}
